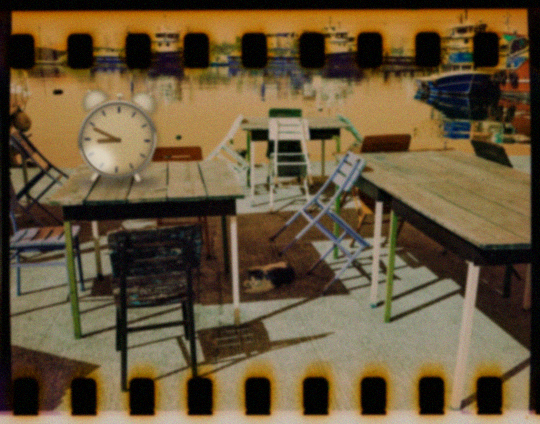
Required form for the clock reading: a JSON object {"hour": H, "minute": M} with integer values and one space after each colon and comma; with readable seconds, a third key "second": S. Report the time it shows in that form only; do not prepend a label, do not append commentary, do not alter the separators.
{"hour": 8, "minute": 49}
